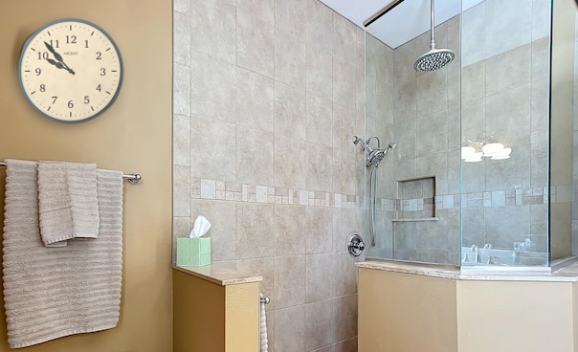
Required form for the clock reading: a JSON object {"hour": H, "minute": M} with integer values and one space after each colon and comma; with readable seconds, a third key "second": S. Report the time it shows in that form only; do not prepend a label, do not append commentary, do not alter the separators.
{"hour": 9, "minute": 53}
